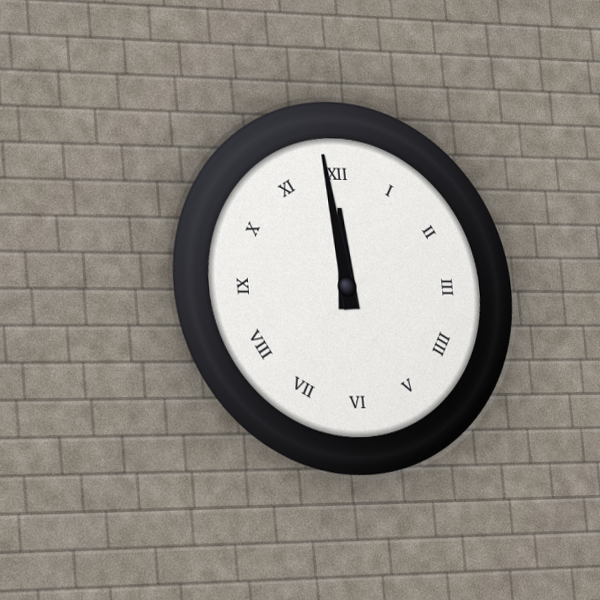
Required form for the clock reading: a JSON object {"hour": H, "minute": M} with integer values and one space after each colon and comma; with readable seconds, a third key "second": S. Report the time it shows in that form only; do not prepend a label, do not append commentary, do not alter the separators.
{"hour": 11, "minute": 59}
